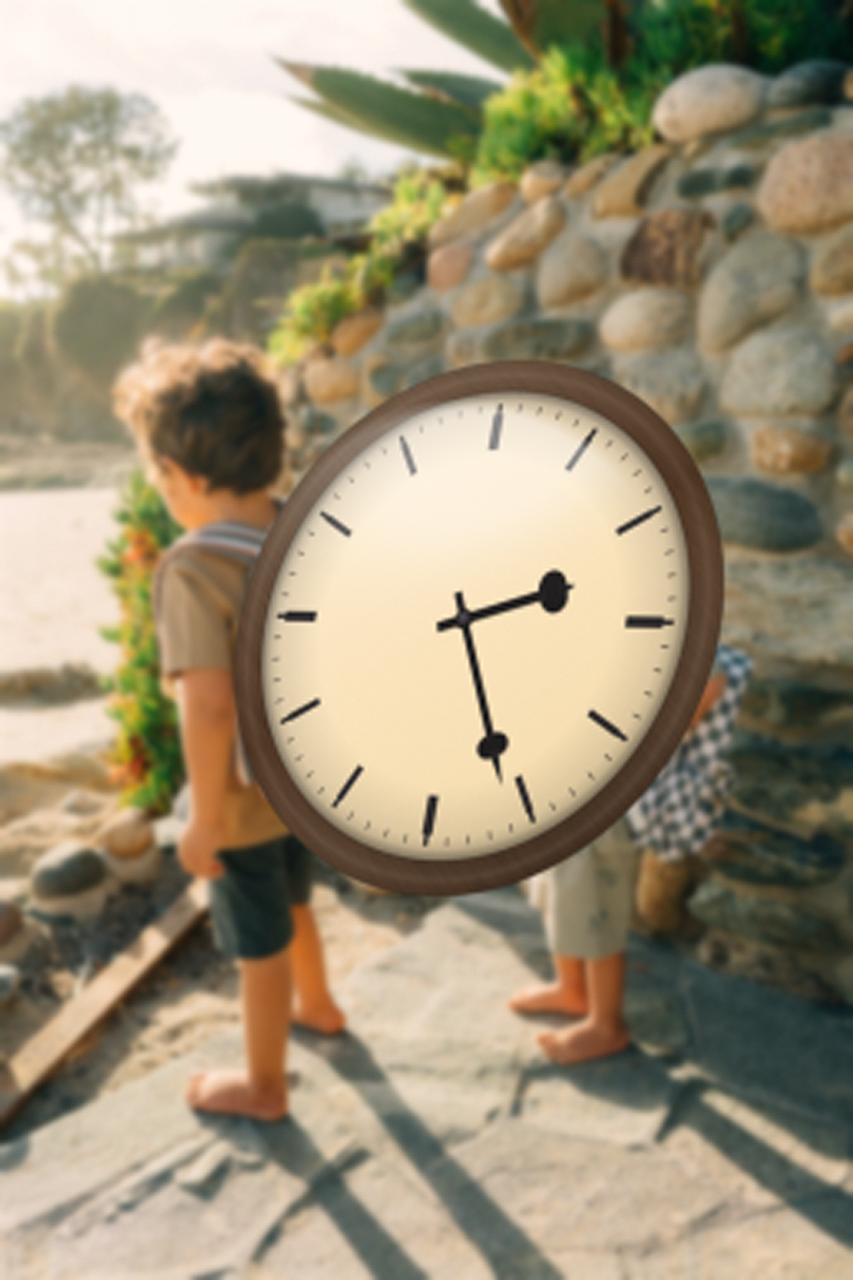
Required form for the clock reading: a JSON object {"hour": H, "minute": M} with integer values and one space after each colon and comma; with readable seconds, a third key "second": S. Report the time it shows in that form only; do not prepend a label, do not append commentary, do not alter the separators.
{"hour": 2, "minute": 26}
